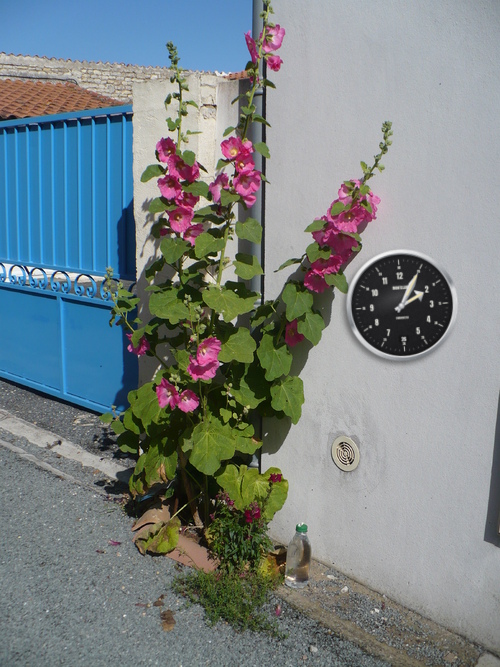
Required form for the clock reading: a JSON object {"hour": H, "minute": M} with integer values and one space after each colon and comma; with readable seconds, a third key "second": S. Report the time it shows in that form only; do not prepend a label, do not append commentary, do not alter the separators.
{"hour": 2, "minute": 5}
